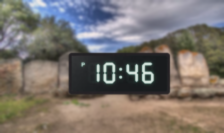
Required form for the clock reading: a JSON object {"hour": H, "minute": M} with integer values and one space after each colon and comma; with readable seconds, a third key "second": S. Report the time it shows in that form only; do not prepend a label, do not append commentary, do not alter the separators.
{"hour": 10, "minute": 46}
